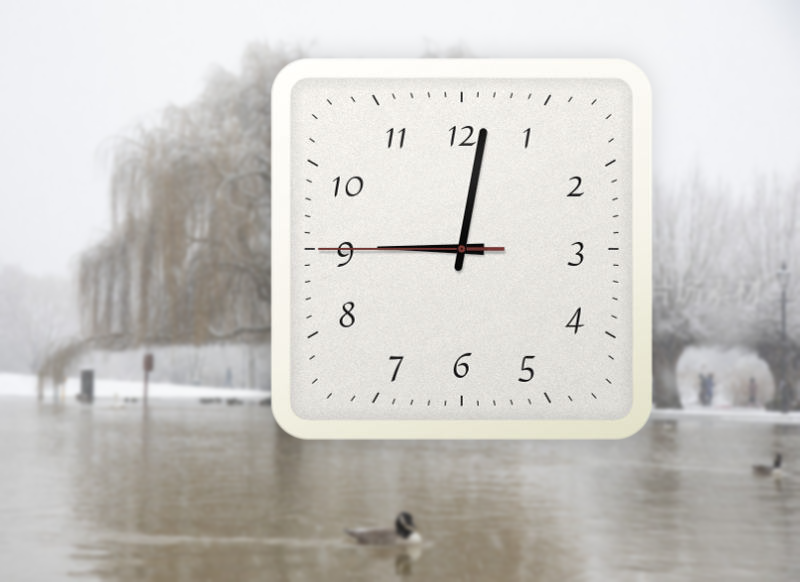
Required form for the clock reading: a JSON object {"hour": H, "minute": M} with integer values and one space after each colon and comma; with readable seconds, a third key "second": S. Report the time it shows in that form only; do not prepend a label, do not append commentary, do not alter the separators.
{"hour": 9, "minute": 1, "second": 45}
